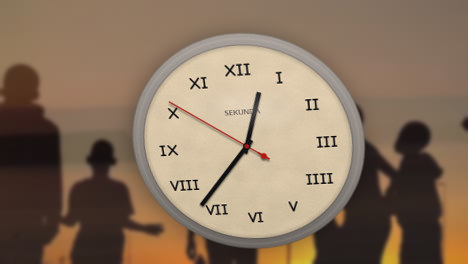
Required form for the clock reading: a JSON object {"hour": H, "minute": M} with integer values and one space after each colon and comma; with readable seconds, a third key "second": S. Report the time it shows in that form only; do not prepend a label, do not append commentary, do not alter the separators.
{"hour": 12, "minute": 36, "second": 51}
